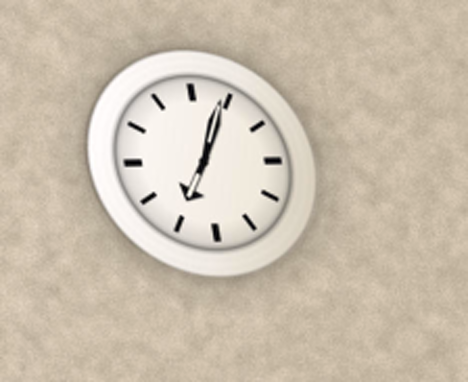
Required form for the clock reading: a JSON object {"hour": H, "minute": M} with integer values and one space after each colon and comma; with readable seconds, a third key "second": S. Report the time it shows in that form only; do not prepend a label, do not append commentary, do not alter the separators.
{"hour": 7, "minute": 4}
